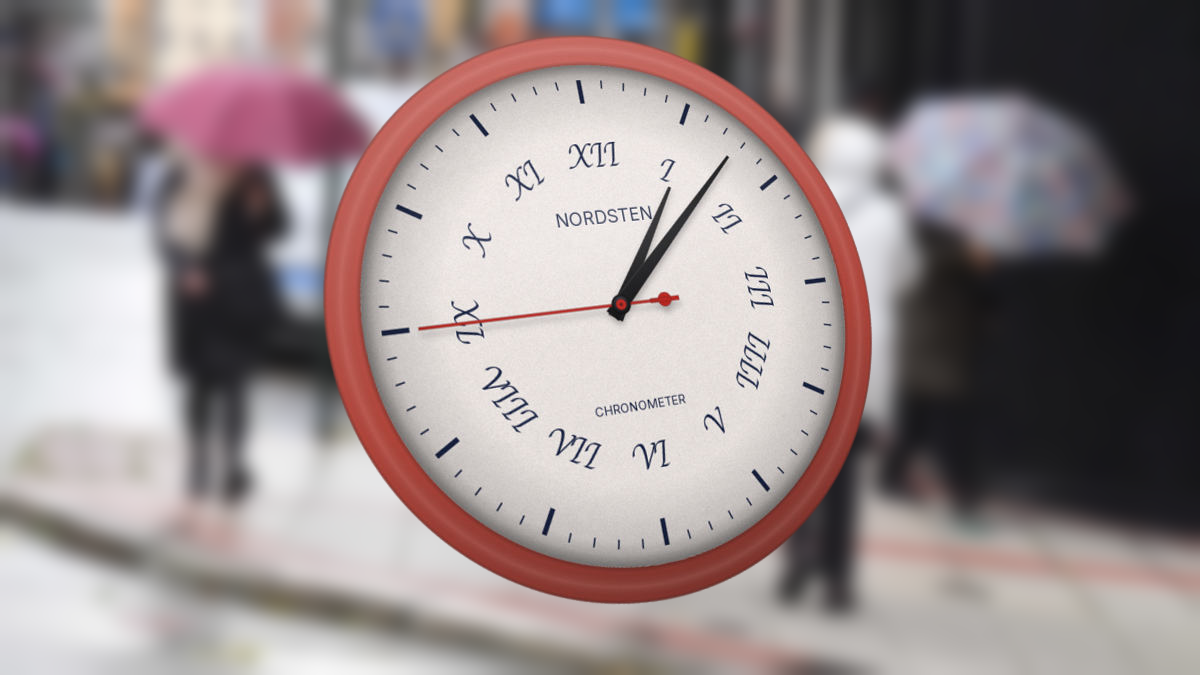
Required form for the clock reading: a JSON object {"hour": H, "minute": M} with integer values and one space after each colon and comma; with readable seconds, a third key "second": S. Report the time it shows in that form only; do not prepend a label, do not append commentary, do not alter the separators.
{"hour": 1, "minute": 7, "second": 45}
